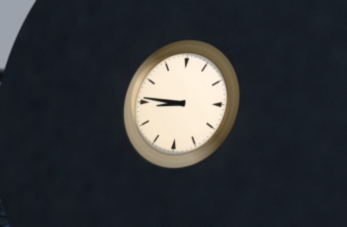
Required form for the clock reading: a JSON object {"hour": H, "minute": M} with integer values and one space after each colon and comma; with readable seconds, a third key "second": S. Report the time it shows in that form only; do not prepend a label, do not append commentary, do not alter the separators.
{"hour": 8, "minute": 46}
